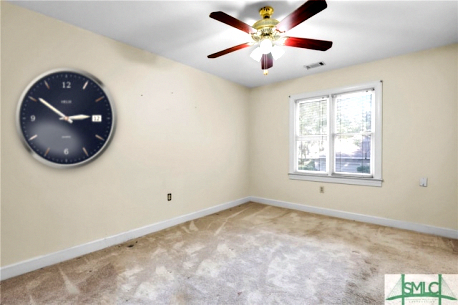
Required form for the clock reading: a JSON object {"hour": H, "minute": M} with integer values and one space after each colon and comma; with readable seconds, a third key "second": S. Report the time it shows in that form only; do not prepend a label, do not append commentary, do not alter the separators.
{"hour": 2, "minute": 51}
